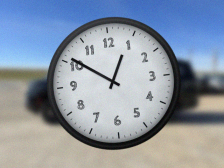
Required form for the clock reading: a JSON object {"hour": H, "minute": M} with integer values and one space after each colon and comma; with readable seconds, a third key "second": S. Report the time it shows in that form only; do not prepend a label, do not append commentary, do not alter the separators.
{"hour": 12, "minute": 51}
